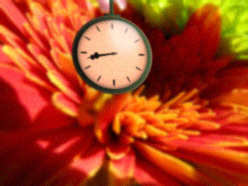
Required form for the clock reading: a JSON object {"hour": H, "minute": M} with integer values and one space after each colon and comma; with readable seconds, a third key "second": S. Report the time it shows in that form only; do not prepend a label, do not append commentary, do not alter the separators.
{"hour": 8, "minute": 43}
